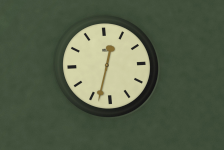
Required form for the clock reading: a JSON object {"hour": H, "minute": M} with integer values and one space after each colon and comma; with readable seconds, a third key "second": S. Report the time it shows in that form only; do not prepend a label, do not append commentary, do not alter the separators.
{"hour": 12, "minute": 33}
